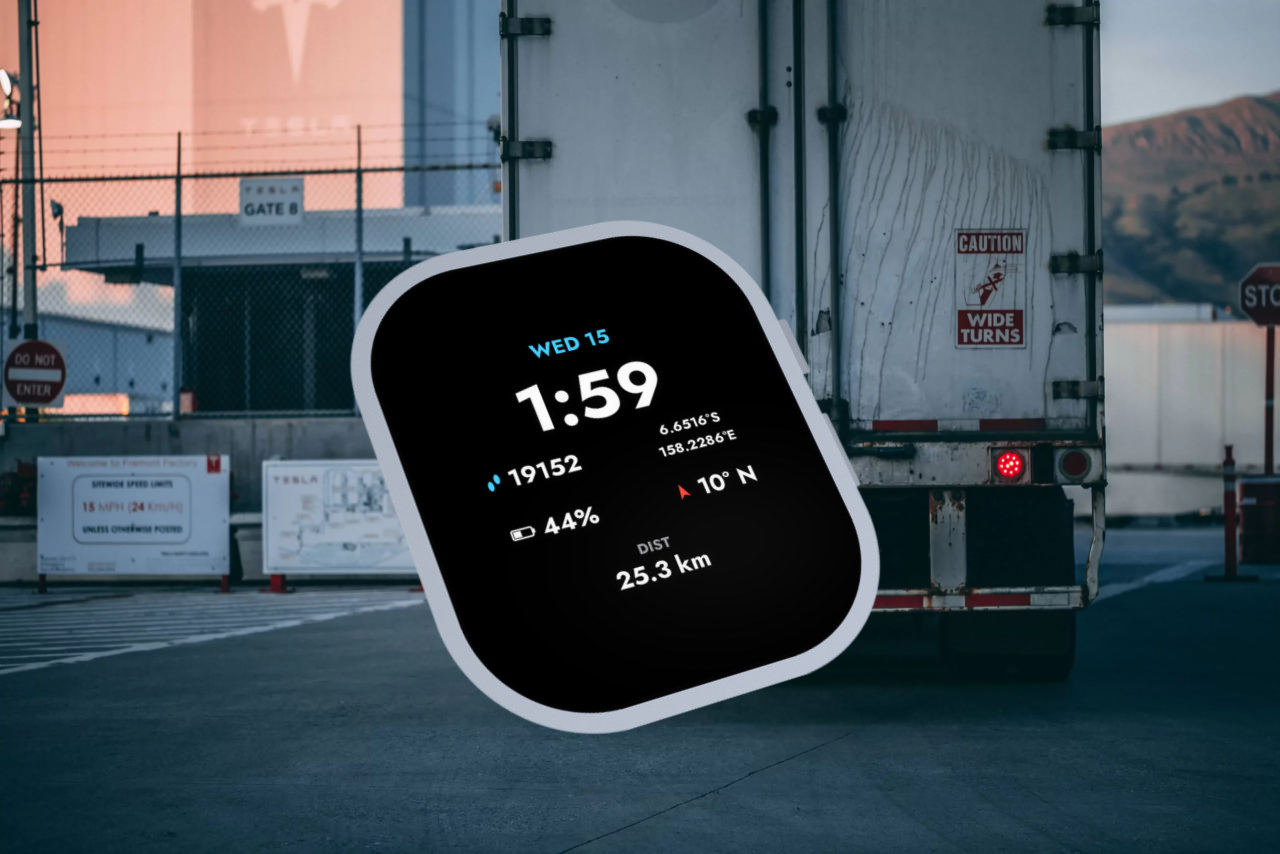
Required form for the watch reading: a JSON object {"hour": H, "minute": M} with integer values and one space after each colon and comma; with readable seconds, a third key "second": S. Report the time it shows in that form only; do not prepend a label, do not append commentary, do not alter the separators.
{"hour": 1, "minute": 59}
